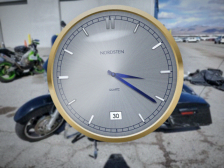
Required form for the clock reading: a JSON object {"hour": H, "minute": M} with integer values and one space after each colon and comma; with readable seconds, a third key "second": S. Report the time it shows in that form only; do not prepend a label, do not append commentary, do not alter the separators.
{"hour": 3, "minute": 21}
